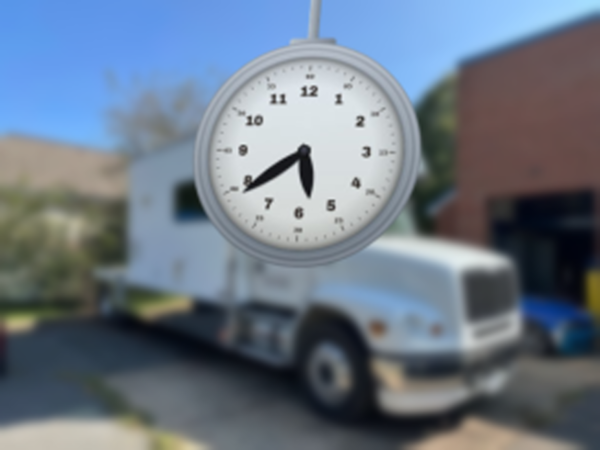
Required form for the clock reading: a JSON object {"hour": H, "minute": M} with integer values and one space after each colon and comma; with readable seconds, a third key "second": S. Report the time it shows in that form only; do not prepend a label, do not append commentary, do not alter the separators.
{"hour": 5, "minute": 39}
